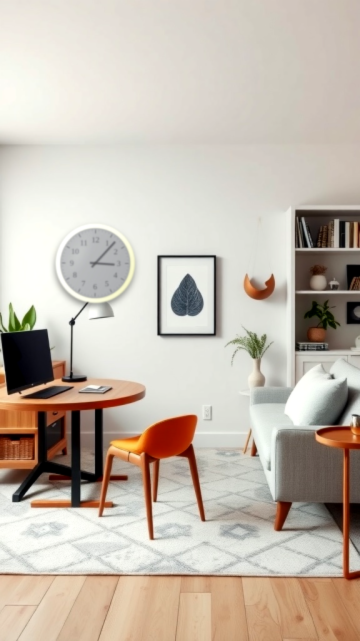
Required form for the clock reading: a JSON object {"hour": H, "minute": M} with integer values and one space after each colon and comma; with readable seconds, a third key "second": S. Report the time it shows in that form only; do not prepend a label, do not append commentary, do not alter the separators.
{"hour": 3, "minute": 7}
